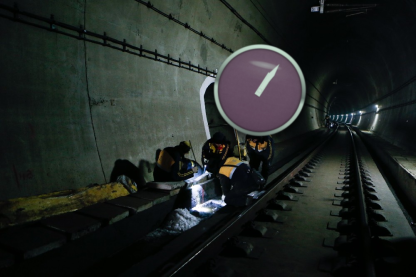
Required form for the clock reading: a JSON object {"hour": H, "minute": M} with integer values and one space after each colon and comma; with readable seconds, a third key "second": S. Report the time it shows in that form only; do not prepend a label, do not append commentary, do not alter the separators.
{"hour": 1, "minute": 6}
